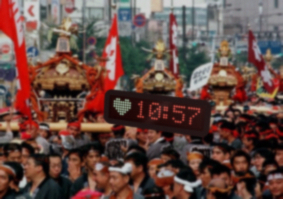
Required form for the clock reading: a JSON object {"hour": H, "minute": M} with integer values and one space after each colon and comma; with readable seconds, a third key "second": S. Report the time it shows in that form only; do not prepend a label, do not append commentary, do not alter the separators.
{"hour": 10, "minute": 57}
